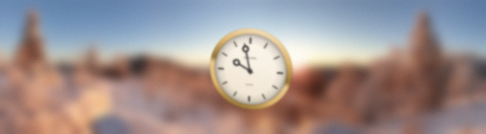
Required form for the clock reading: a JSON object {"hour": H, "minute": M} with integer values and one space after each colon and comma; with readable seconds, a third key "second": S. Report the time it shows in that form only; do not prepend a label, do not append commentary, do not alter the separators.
{"hour": 9, "minute": 58}
